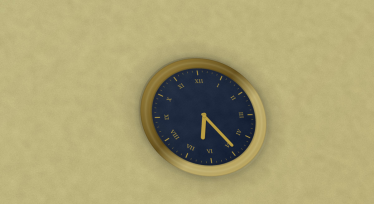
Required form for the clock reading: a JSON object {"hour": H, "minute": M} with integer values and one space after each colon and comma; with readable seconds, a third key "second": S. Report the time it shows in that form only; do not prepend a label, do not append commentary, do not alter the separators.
{"hour": 6, "minute": 24}
